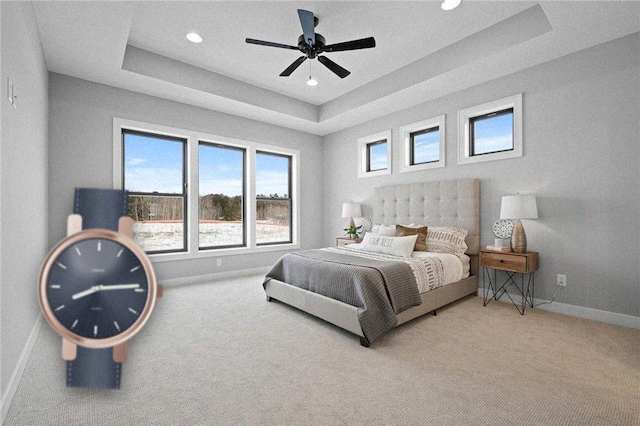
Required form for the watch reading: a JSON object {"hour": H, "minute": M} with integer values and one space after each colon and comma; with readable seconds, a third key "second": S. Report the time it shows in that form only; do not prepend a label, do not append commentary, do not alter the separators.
{"hour": 8, "minute": 14}
